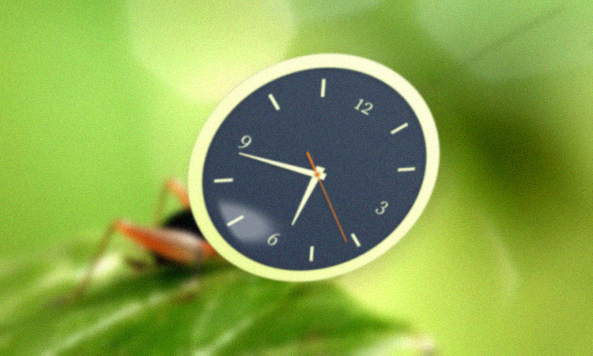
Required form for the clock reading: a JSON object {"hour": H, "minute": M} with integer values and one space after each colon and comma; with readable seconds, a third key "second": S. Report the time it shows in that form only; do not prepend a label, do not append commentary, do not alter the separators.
{"hour": 5, "minute": 43, "second": 21}
